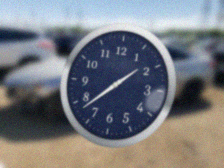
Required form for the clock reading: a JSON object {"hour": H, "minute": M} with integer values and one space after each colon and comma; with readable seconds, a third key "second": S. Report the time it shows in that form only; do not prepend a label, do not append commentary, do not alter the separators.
{"hour": 1, "minute": 38}
